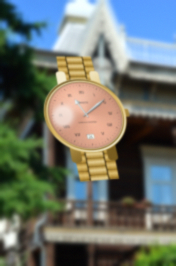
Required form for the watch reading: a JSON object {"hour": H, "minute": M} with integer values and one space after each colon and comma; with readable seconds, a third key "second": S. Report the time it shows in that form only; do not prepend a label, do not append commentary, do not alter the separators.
{"hour": 11, "minute": 9}
